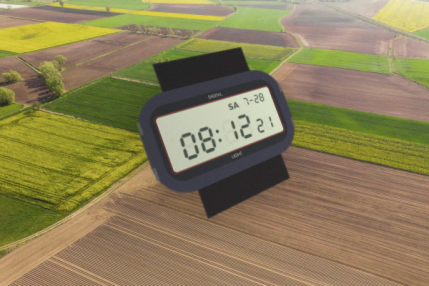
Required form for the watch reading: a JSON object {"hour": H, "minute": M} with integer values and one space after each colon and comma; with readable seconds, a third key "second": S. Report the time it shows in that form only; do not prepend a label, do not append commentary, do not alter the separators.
{"hour": 8, "minute": 12, "second": 21}
